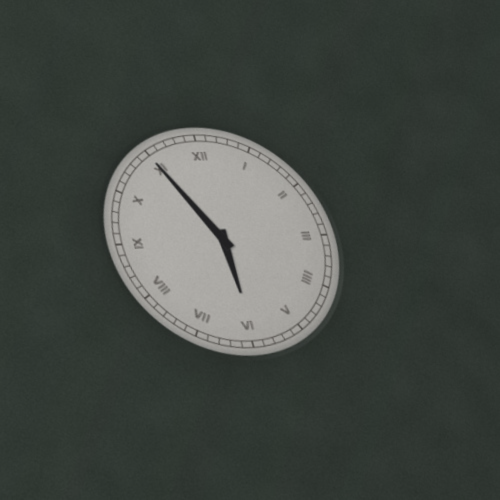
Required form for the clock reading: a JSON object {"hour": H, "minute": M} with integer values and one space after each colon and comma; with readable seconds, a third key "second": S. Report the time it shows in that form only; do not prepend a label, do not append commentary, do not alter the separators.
{"hour": 5, "minute": 55}
